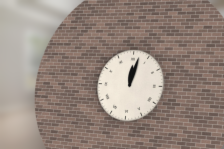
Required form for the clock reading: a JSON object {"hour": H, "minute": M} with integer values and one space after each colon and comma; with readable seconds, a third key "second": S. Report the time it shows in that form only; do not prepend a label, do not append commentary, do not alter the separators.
{"hour": 12, "minute": 2}
